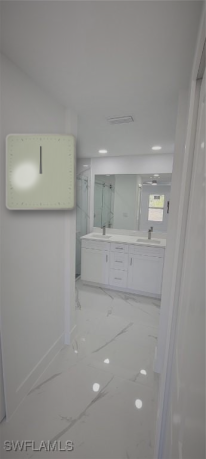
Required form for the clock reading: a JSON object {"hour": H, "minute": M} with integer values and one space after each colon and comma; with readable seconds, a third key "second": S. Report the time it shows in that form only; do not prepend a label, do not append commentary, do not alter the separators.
{"hour": 12, "minute": 0}
